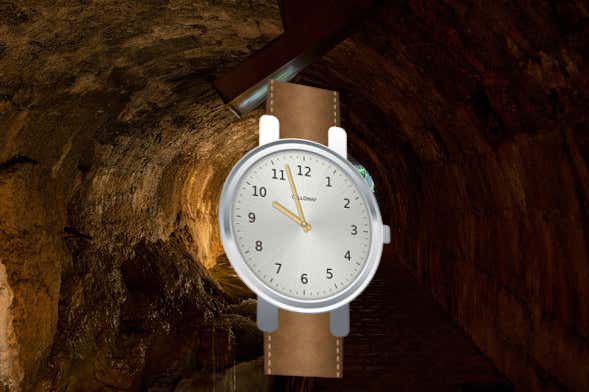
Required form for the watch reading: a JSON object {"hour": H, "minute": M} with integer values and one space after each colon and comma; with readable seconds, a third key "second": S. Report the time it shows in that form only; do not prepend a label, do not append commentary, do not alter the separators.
{"hour": 9, "minute": 57}
